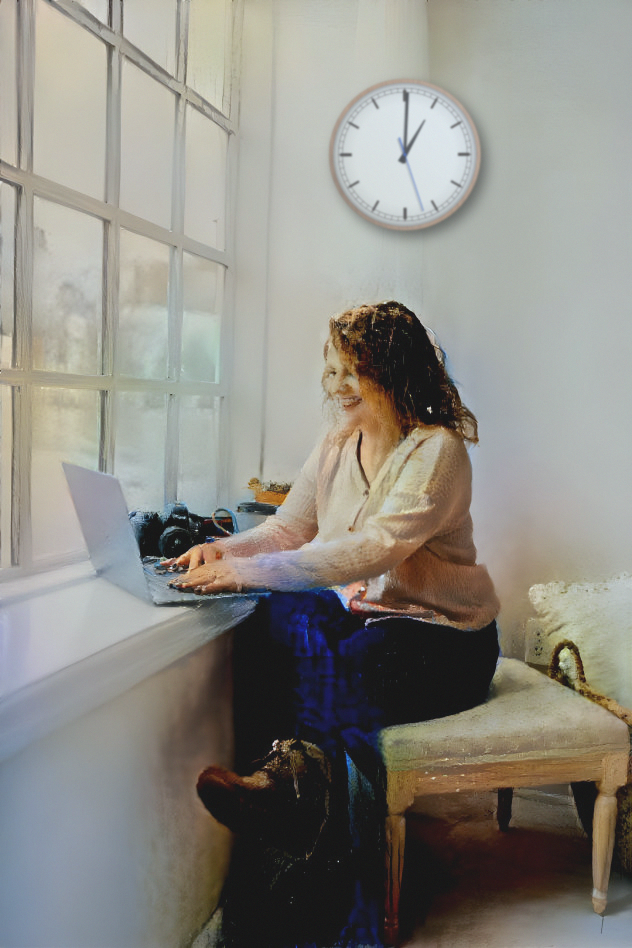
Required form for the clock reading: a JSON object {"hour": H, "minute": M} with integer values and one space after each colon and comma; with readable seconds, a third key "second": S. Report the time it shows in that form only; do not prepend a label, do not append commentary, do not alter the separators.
{"hour": 1, "minute": 0, "second": 27}
